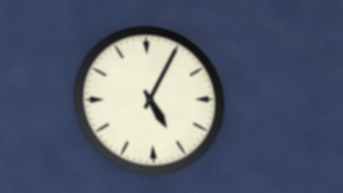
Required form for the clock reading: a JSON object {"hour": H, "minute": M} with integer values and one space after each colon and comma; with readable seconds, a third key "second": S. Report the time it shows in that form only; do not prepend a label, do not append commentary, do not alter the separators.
{"hour": 5, "minute": 5}
